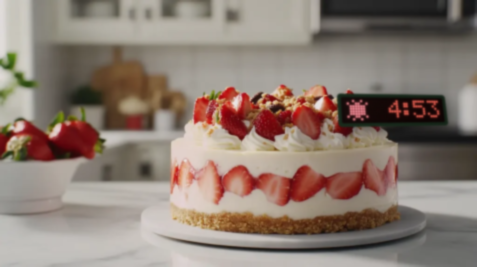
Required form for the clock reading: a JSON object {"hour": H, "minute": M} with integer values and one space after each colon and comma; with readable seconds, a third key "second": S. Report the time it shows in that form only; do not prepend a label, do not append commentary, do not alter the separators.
{"hour": 4, "minute": 53}
